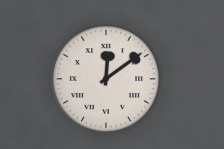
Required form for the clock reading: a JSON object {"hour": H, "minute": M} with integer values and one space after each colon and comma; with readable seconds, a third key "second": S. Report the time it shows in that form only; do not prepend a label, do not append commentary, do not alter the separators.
{"hour": 12, "minute": 9}
